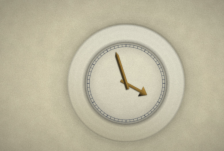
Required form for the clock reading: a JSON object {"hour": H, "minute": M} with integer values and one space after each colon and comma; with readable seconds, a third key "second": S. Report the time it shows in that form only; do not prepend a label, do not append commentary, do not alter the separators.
{"hour": 3, "minute": 57}
